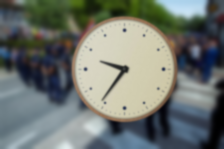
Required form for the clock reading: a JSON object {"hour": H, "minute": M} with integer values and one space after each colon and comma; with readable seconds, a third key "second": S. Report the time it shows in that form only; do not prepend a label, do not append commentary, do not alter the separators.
{"hour": 9, "minute": 36}
